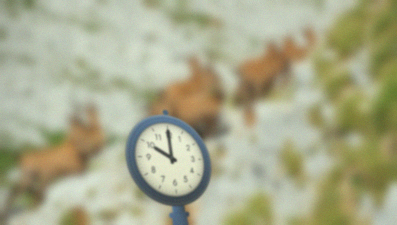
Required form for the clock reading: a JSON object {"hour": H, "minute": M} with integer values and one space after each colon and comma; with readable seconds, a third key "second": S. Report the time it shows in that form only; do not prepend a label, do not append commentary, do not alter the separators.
{"hour": 10, "minute": 0}
